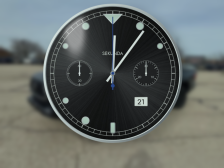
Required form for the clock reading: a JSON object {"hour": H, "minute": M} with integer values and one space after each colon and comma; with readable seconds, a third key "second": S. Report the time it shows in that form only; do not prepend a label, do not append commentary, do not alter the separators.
{"hour": 12, "minute": 6}
